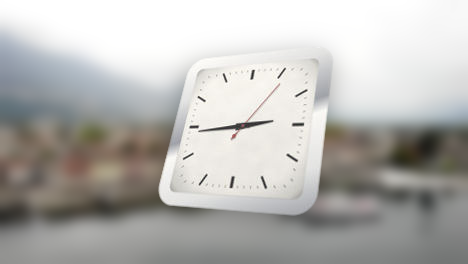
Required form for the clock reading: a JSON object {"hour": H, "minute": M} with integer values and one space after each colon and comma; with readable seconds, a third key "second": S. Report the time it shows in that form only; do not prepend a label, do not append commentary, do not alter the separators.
{"hour": 2, "minute": 44, "second": 6}
